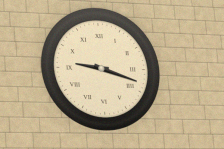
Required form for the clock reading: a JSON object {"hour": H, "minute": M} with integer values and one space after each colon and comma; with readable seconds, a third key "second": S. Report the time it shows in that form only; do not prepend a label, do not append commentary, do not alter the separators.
{"hour": 9, "minute": 18}
